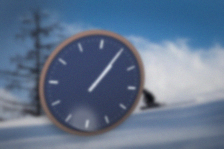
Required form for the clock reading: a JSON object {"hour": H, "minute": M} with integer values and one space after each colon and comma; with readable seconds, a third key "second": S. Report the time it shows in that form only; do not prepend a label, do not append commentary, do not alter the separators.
{"hour": 1, "minute": 5}
